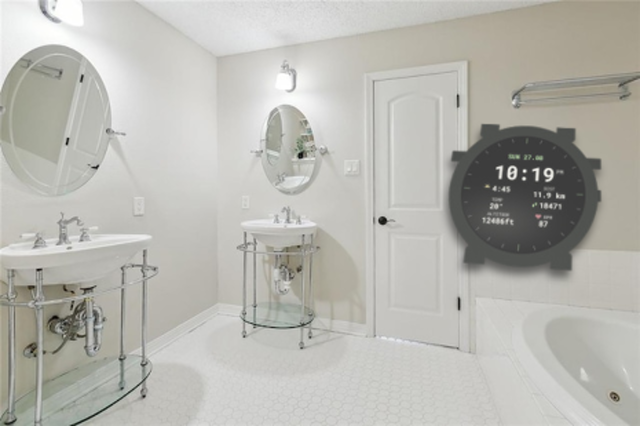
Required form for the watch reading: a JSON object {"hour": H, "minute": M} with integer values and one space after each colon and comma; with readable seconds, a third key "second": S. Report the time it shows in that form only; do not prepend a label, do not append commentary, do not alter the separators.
{"hour": 10, "minute": 19}
